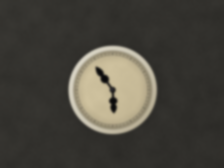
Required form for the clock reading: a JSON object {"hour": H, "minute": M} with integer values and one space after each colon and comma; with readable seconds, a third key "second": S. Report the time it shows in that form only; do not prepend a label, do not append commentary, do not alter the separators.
{"hour": 5, "minute": 54}
